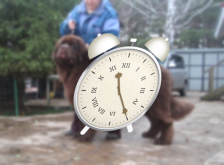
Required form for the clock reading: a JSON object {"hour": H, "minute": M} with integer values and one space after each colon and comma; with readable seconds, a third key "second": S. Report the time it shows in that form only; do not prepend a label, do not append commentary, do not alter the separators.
{"hour": 11, "minute": 25}
